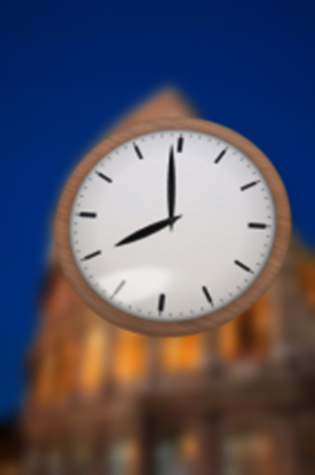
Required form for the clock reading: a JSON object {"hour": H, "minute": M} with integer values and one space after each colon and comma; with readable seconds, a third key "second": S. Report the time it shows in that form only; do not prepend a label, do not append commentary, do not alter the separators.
{"hour": 7, "minute": 59}
